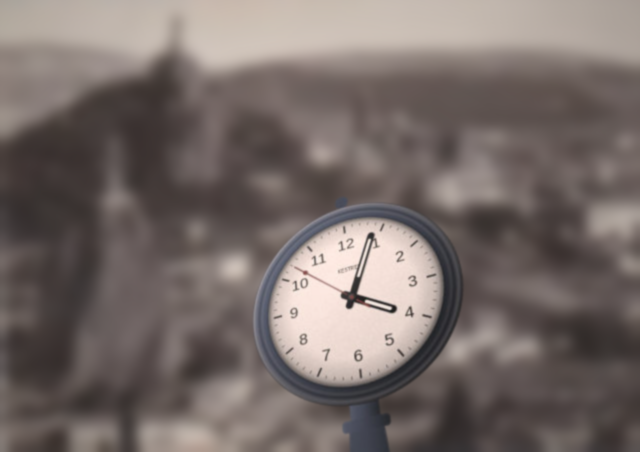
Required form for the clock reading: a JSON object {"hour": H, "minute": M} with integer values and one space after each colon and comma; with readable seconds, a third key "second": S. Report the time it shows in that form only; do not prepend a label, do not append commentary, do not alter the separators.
{"hour": 4, "minute": 3, "second": 52}
